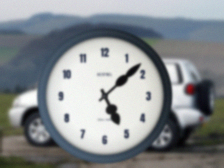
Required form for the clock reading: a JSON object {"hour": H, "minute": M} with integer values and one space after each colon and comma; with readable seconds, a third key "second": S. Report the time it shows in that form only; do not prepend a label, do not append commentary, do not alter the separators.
{"hour": 5, "minute": 8}
